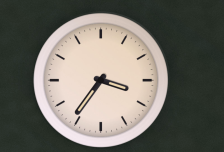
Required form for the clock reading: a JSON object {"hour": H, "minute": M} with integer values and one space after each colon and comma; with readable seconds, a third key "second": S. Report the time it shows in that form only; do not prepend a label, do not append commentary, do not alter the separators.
{"hour": 3, "minute": 36}
